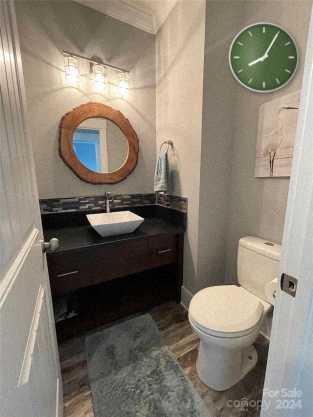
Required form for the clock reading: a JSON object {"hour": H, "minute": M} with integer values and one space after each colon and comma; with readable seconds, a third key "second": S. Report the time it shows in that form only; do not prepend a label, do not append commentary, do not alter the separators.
{"hour": 8, "minute": 5}
